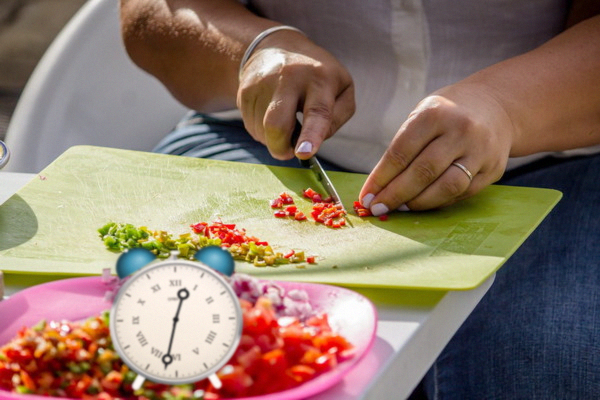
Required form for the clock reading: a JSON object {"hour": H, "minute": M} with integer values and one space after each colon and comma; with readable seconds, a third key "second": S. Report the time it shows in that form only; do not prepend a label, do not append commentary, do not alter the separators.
{"hour": 12, "minute": 32}
